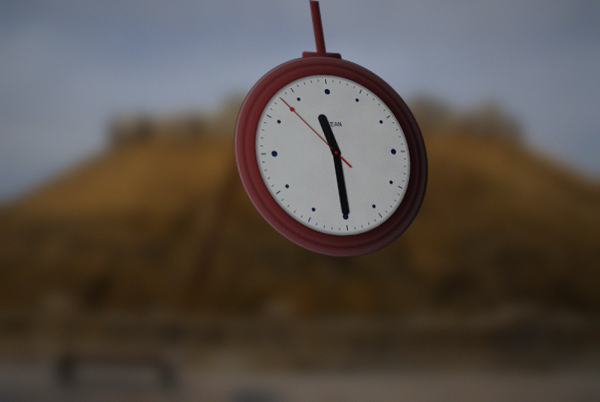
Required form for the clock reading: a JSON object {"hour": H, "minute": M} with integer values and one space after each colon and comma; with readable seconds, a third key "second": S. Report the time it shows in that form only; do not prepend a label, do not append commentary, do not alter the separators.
{"hour": 11, "minute": 29, "second": 53}
